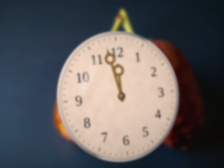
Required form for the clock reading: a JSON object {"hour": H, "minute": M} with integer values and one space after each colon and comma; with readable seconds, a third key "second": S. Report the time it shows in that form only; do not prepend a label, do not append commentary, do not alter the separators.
{"hour": 11, "minute": 58}
